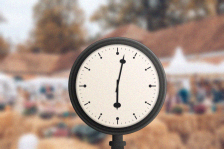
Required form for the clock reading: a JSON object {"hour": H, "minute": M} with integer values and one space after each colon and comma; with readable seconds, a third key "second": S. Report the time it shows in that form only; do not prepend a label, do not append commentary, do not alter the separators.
{"hour": 6, "minute": 2}
